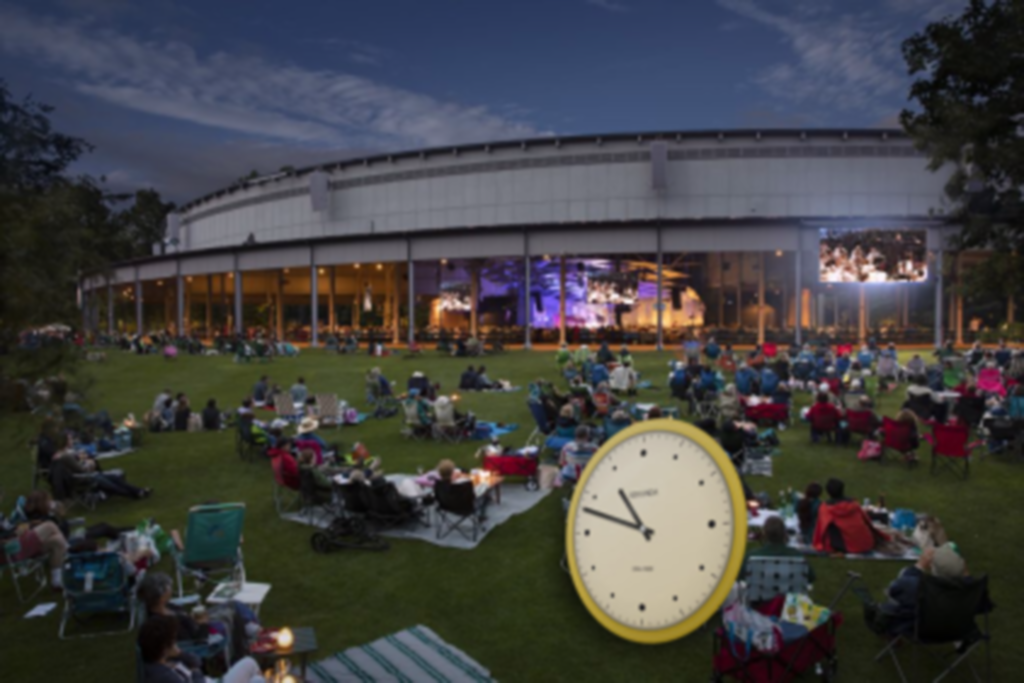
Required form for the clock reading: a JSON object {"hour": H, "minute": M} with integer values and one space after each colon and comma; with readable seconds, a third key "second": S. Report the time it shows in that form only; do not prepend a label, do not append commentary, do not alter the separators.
{"hour": 10, "minute": 48}
